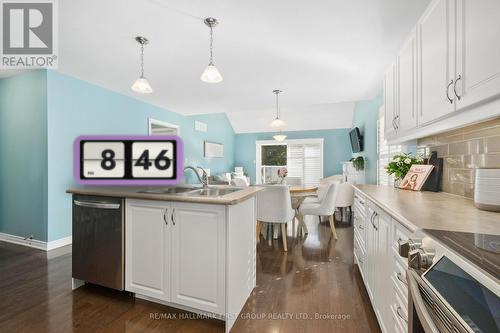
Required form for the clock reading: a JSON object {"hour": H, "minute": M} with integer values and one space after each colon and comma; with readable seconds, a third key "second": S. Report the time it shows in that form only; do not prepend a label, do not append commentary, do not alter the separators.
{"hour": 8, "minute": 46}
